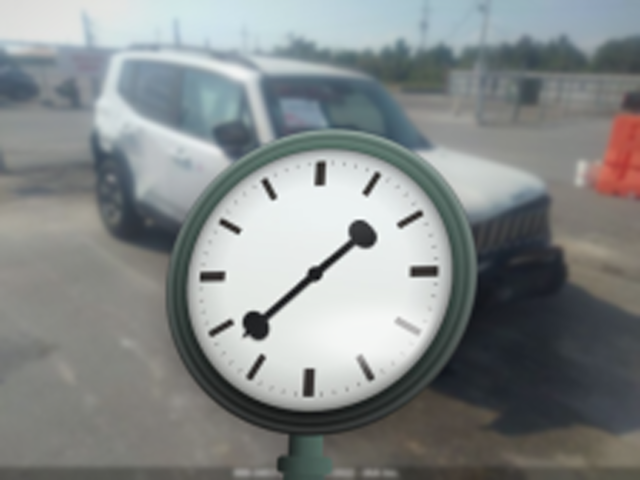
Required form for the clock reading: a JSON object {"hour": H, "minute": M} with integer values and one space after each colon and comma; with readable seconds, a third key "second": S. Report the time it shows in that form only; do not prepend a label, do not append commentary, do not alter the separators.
{"hour": 1, "minute": 38}
